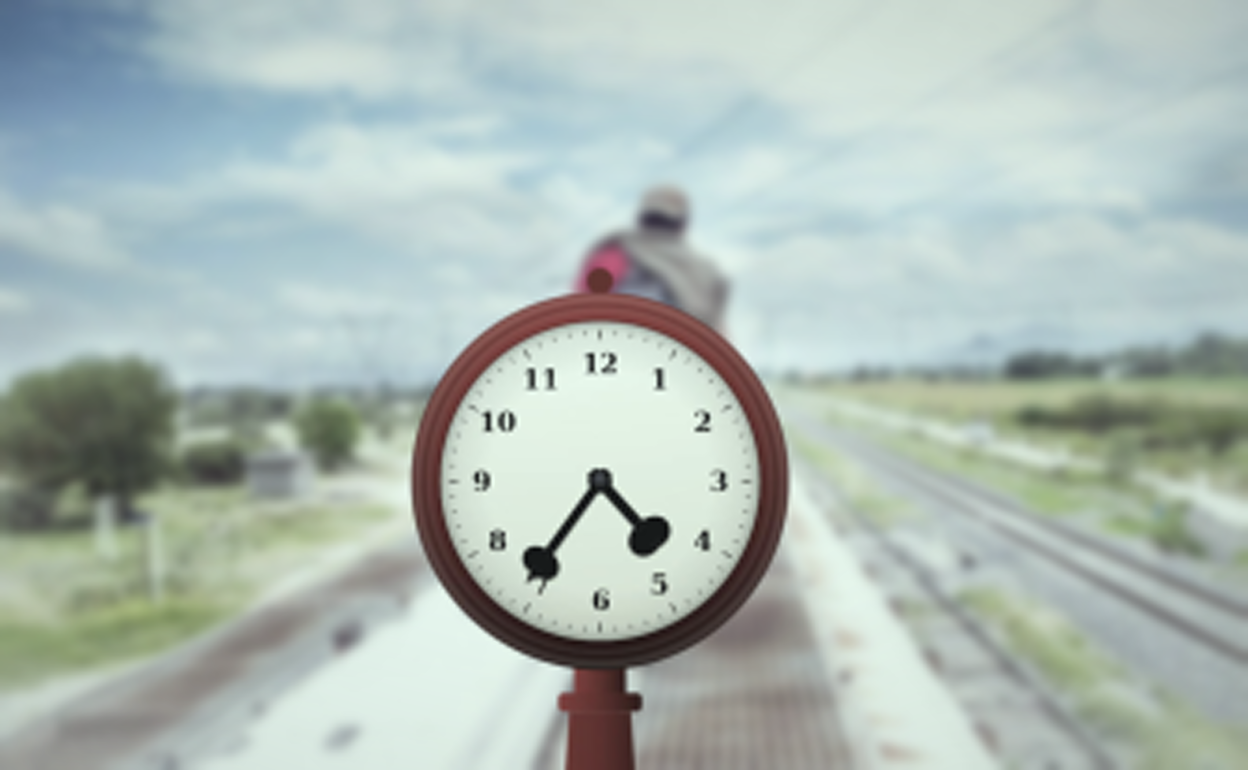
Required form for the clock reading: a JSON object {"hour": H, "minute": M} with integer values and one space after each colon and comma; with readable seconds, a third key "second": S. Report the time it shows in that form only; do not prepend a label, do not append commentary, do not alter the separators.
{"hour": 4, "minute": 36}
